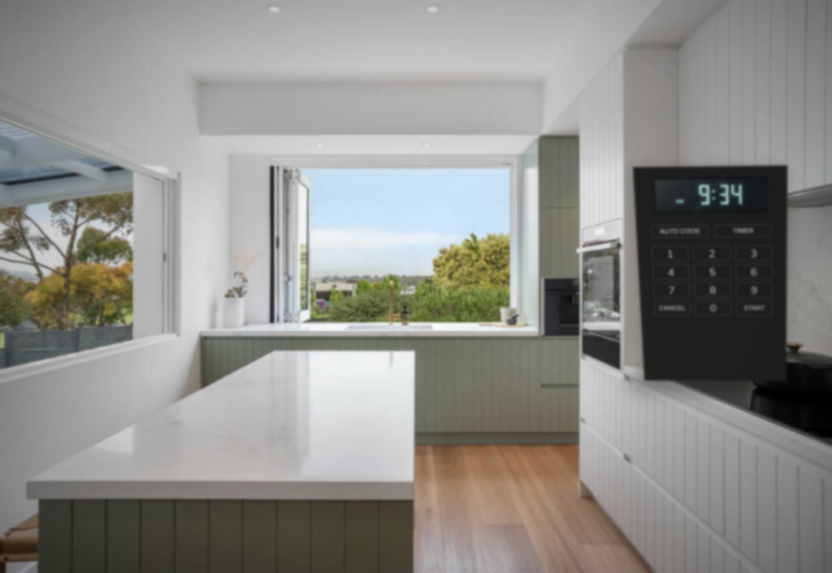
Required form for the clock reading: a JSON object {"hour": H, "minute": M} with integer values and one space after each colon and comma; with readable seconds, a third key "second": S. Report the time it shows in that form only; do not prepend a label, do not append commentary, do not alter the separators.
{"hour": 9, "minute": 34}
